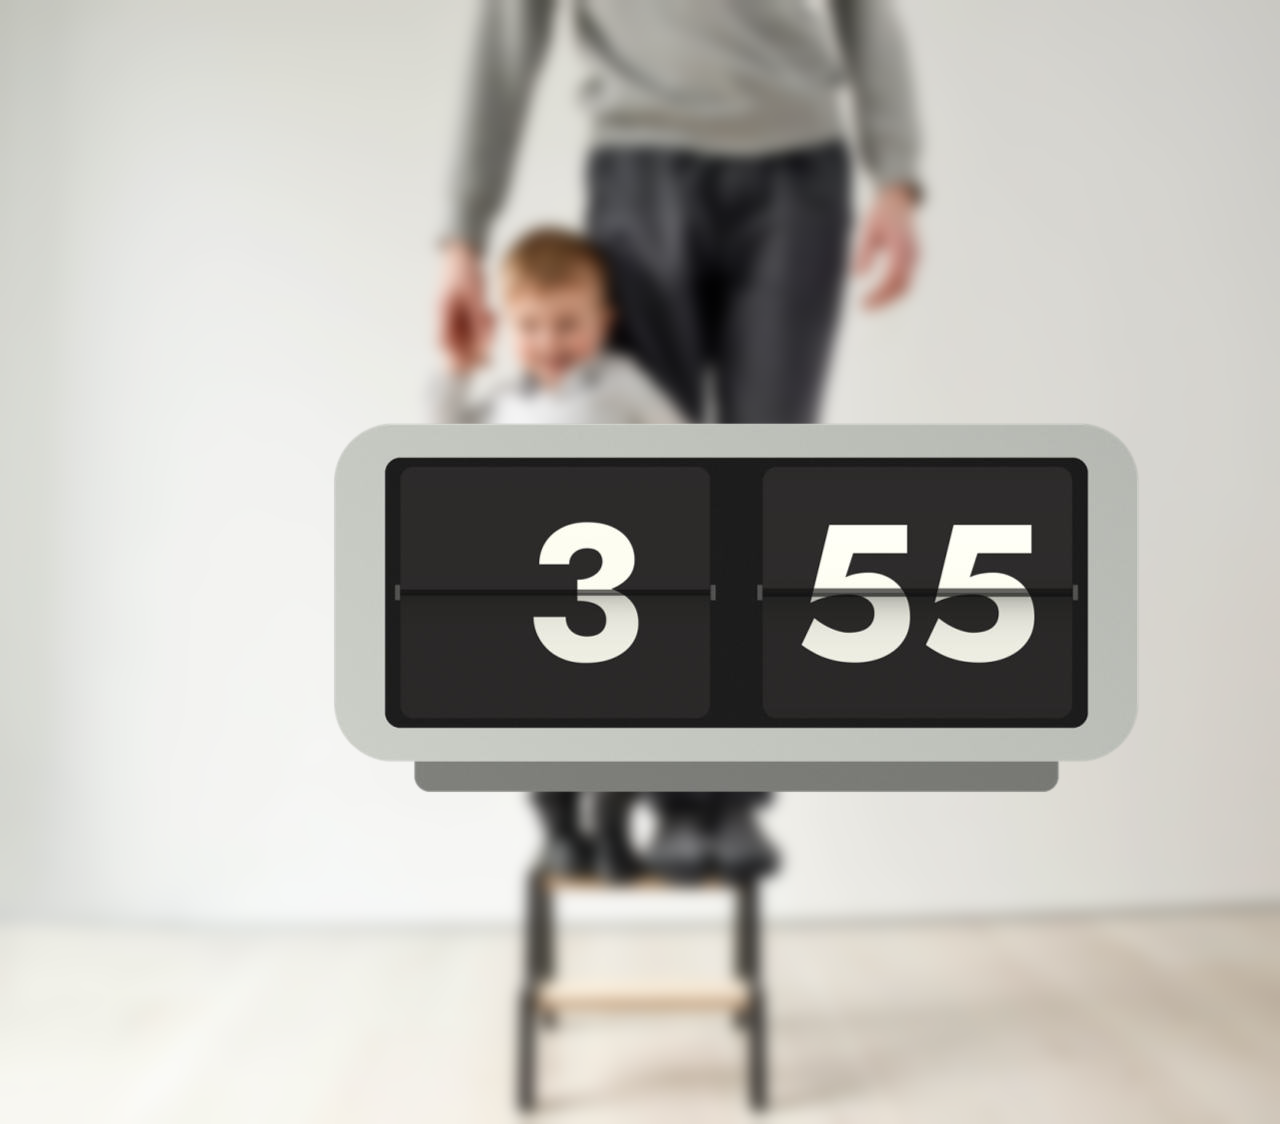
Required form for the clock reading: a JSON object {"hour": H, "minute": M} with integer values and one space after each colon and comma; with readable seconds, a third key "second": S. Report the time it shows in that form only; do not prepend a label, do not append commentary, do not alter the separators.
{"hour": 3, "minute": 55}
